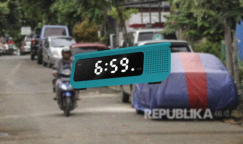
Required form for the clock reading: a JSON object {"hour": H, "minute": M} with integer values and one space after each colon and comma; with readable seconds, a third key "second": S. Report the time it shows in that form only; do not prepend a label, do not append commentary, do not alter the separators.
{"hour": 6, "minute": 59}
